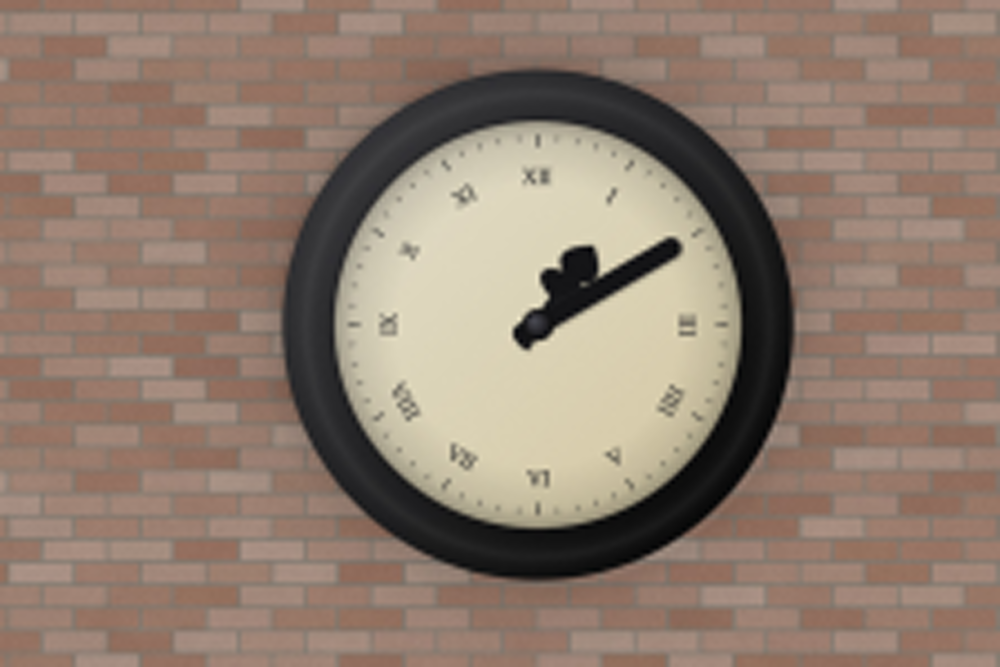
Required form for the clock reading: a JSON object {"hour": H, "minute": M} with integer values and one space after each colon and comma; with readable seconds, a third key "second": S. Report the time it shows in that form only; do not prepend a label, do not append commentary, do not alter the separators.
{"hour": 1, "minute": 10}
